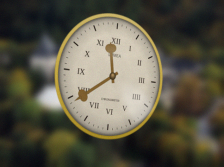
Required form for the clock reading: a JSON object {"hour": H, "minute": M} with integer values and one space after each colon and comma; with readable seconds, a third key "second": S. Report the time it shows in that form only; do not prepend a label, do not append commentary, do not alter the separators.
{"hour": 11, "minute": 39}
